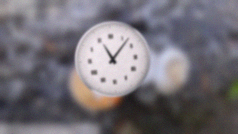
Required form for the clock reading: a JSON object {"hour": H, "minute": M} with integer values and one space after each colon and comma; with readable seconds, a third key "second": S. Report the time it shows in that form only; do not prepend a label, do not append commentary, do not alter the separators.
{"hour": 11, "minute": 7}
